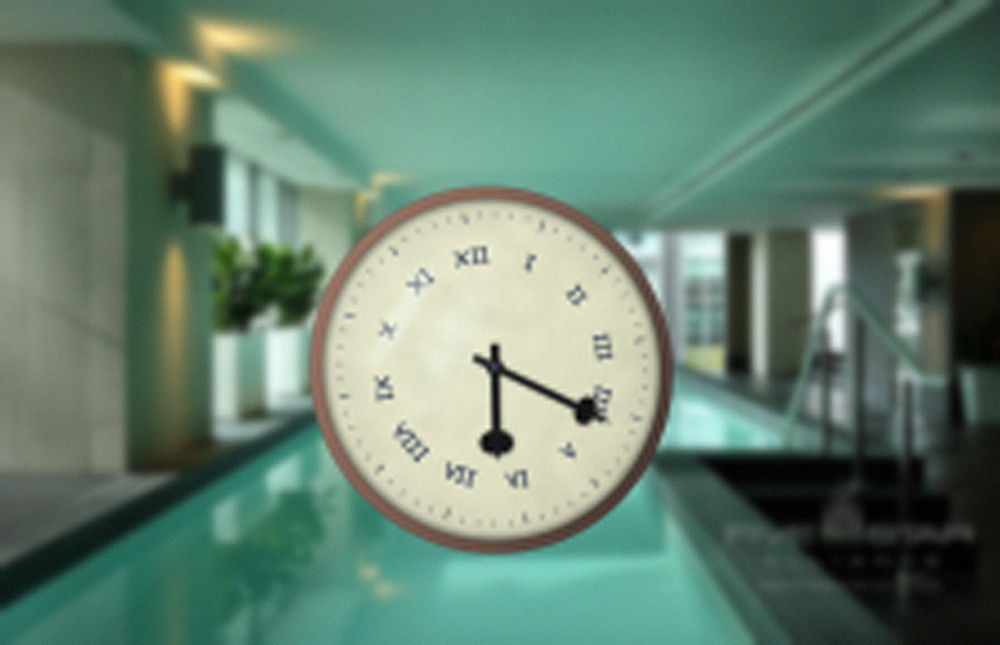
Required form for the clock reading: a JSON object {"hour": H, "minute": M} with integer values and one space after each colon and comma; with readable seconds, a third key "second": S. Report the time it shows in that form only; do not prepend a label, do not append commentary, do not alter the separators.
{"hour": 6, "minute": 21}
